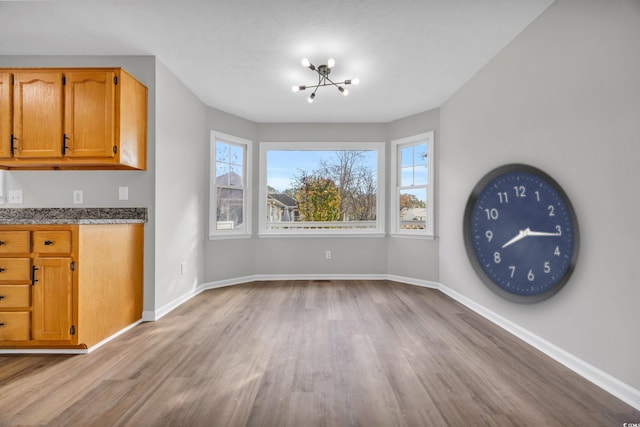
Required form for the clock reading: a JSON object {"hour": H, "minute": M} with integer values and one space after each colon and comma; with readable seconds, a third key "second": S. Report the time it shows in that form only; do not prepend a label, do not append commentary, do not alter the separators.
{"hour": 8, "minute": 16}
